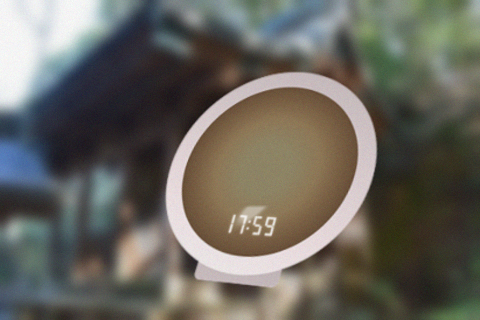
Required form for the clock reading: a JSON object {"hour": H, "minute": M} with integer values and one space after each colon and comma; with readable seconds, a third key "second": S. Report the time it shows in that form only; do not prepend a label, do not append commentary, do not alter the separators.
{"hour": 17, "minute": 59}
